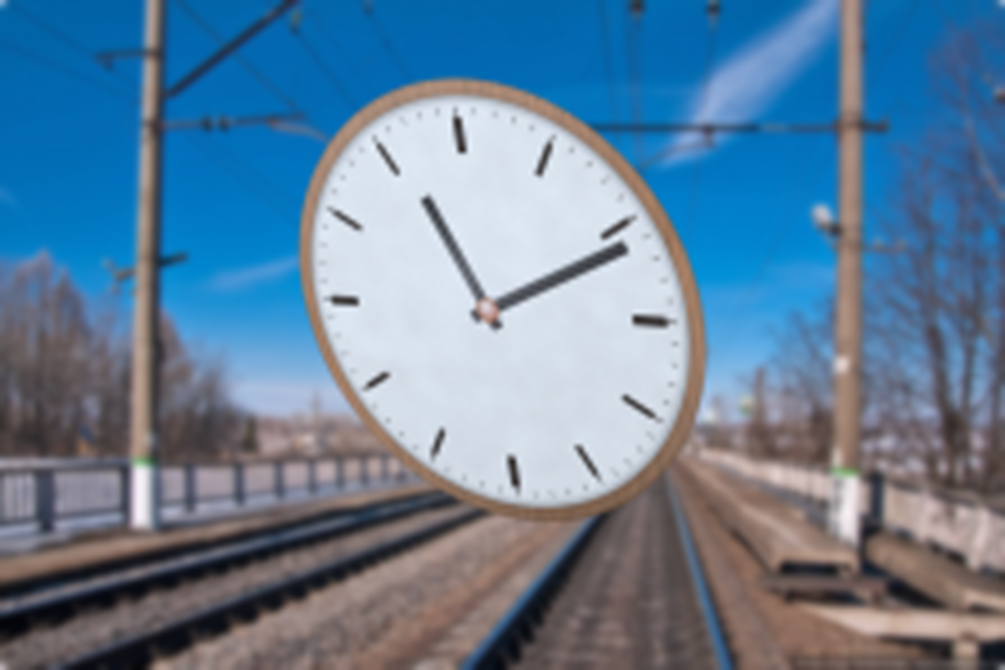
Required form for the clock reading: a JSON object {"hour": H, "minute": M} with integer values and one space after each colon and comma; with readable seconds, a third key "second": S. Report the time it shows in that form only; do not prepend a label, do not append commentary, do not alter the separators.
{"hour": 11, "minute": 11}
